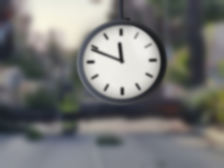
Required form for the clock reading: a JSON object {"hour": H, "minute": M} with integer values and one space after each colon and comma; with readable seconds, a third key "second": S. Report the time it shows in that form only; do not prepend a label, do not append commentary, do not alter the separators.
{"hour": 11, "minute": 49}
